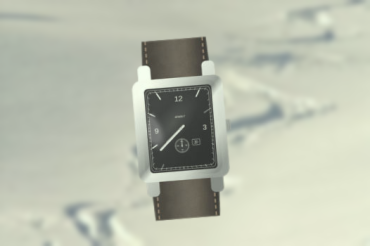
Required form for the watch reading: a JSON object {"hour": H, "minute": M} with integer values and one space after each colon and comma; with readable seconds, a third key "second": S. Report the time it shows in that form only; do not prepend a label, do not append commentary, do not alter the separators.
{"hour": 7, "minute": 38}
